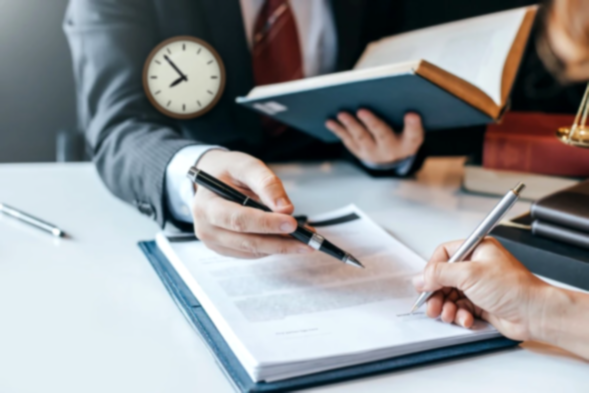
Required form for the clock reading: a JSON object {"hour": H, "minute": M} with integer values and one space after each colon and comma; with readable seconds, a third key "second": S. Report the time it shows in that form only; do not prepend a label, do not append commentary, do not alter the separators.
{"hour": 7, "minute": 53}
